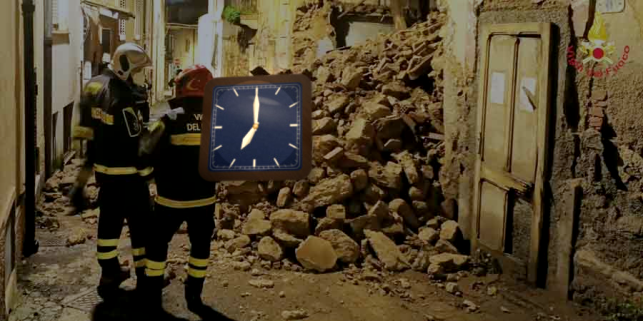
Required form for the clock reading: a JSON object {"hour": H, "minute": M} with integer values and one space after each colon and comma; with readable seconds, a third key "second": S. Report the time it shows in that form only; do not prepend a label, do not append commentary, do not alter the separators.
{"hour": 7, "minute": 0}
